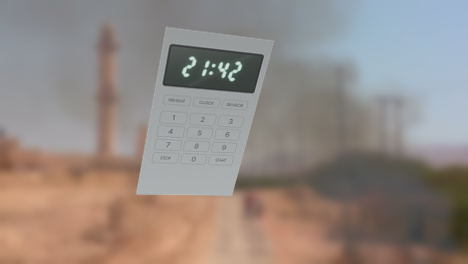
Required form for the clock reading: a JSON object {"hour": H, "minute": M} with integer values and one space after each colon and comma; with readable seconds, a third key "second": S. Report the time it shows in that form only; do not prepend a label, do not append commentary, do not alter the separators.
{"hour": 21, "minute": 42}
